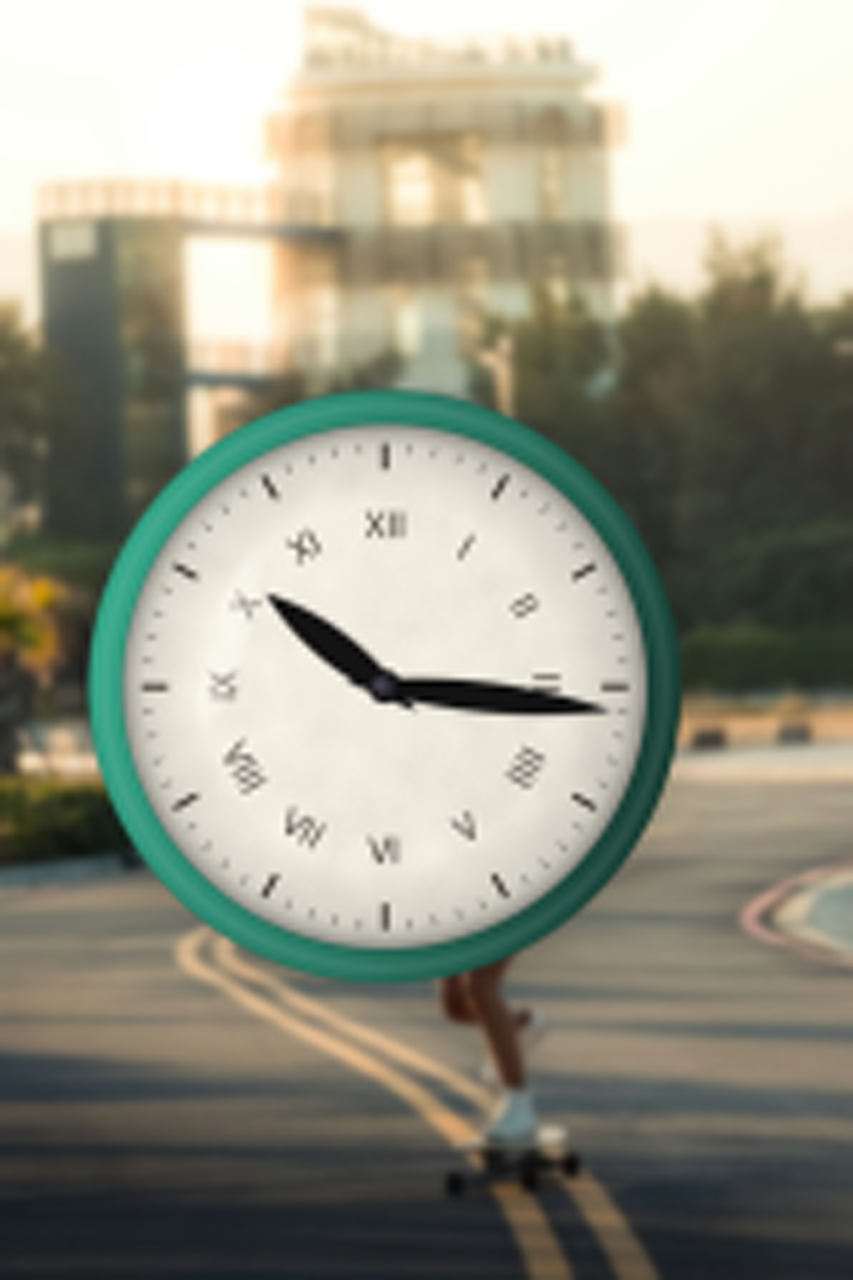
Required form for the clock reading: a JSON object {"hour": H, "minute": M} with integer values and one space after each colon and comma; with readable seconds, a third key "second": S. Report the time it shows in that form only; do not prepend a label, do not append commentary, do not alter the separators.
{"hour": 10, "minute": 16}
